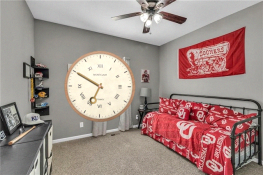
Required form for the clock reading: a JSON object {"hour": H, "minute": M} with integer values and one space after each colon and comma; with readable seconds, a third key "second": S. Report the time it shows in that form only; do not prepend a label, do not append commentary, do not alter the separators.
{"hour": 6, "minute": 50}
